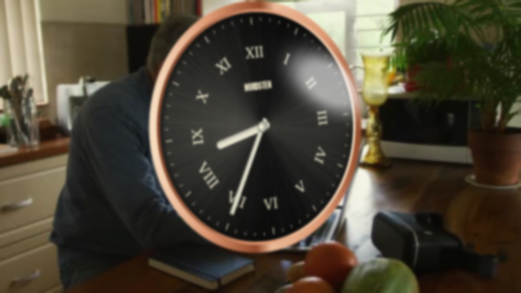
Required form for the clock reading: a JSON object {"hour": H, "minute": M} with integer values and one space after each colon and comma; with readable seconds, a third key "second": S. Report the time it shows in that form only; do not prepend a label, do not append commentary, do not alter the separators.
{"hour": 8, "minute": 35}
